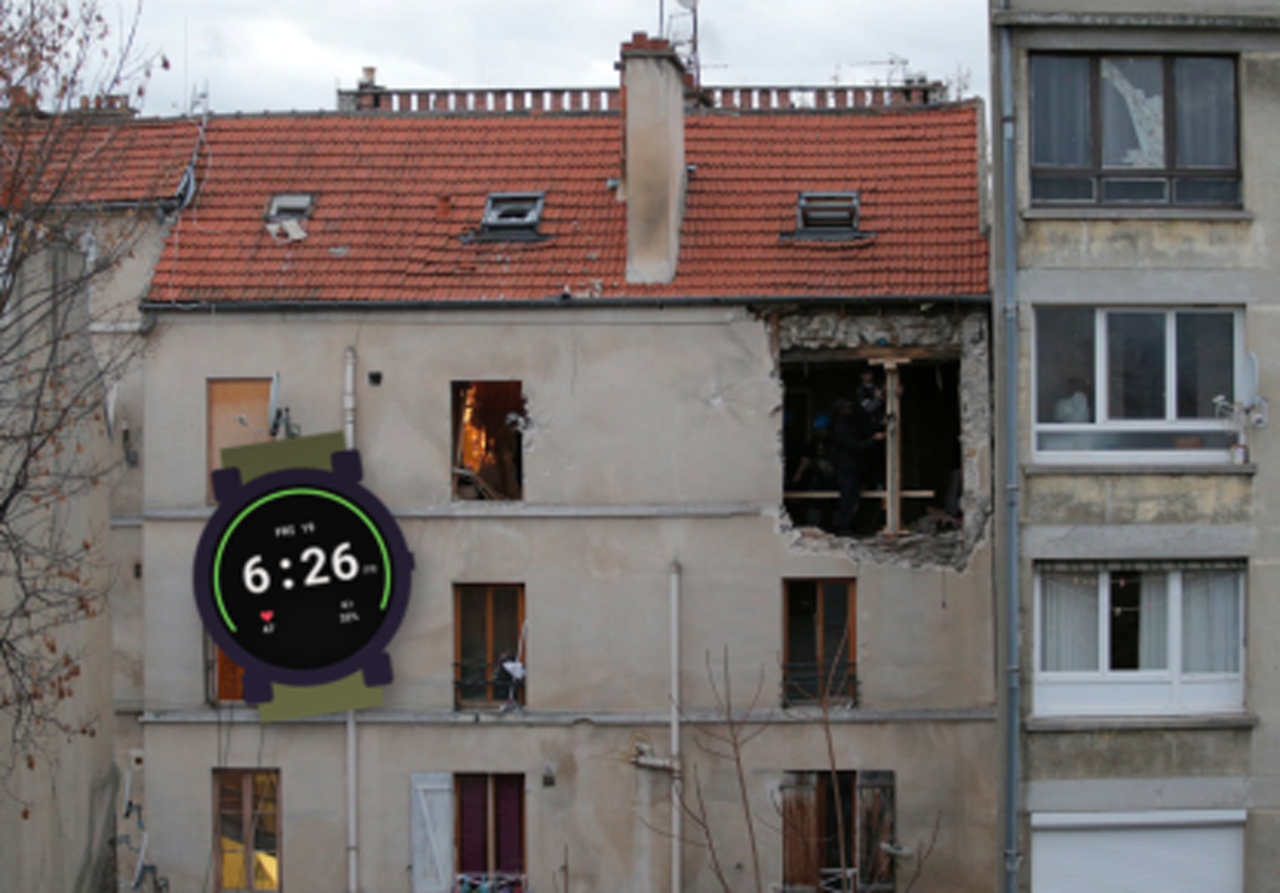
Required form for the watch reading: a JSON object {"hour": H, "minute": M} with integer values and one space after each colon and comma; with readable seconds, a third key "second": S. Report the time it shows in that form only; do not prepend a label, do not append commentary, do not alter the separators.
{"hour": 6, "minute": 26}
